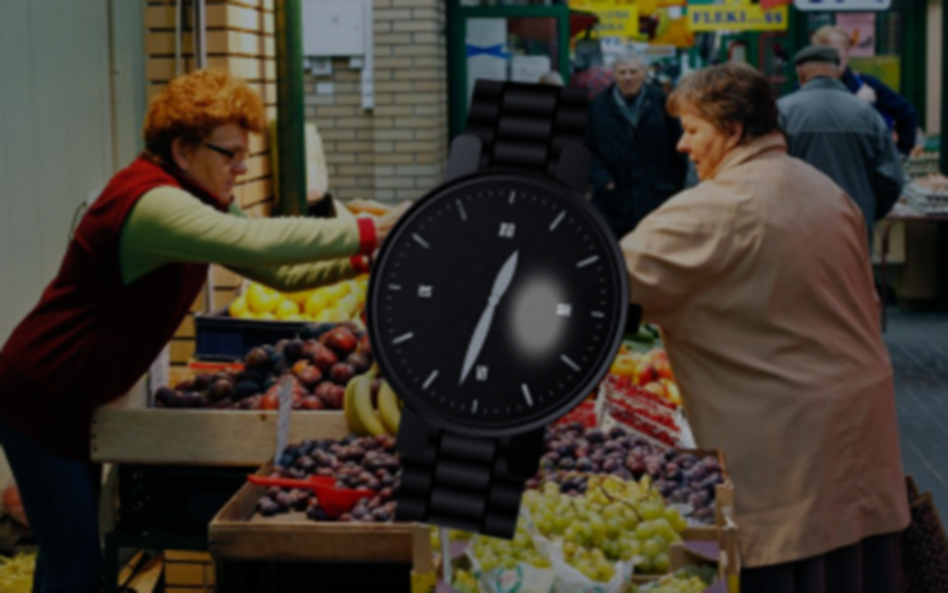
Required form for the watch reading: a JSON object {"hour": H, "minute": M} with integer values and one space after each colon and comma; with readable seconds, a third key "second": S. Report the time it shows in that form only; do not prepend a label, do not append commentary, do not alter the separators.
{"hour": 12, "minute": 32}
